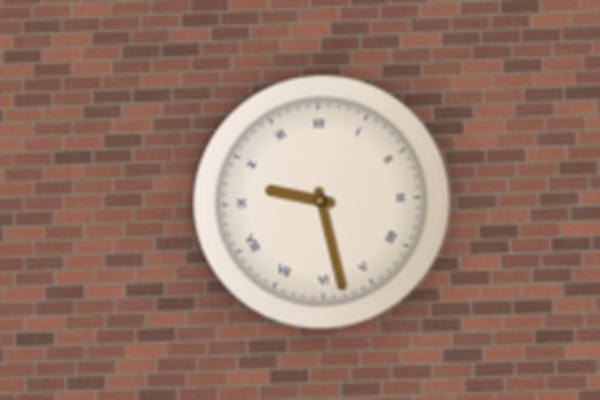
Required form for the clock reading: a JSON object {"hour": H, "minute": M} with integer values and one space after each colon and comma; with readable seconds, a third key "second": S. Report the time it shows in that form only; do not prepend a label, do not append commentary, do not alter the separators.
{"hour": 9, "minute": 28}
